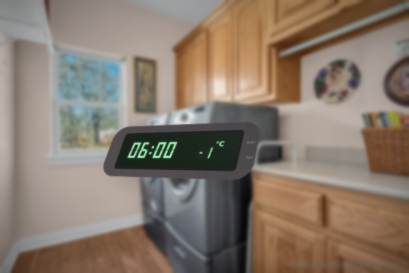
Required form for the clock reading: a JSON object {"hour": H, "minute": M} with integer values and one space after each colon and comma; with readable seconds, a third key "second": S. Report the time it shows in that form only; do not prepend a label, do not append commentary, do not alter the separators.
{"hour": 6, "minute": 0}
